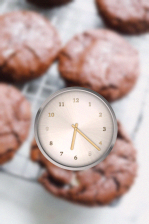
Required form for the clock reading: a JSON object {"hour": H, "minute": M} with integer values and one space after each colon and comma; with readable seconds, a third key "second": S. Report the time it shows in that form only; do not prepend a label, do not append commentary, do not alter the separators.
{"hour": 6, "minute": 22}
